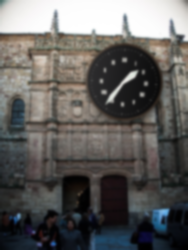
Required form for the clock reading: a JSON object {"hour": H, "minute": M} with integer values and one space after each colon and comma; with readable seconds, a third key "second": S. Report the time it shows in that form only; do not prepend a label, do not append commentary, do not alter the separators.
{"hour": 1, "minute": 36}
